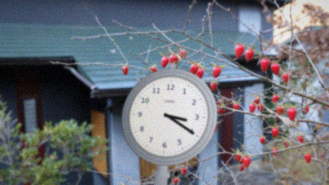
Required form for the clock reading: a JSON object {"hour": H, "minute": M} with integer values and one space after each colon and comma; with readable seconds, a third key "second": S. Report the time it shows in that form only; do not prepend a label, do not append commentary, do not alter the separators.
{"hour": 3, "minute": 20}
